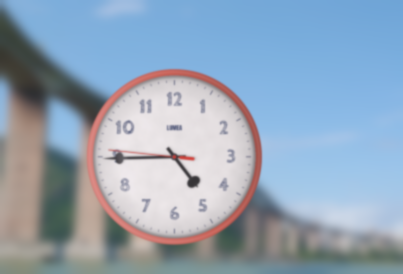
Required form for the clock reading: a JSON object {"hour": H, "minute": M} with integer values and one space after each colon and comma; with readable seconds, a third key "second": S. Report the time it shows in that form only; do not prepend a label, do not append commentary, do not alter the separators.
{"hour": 4, "minute": 44, "second": 46}
